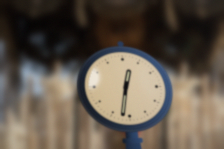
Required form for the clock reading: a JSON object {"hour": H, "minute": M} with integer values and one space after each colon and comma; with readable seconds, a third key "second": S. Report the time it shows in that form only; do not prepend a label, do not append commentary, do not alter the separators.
{"hour": 12, "minute": 32}
